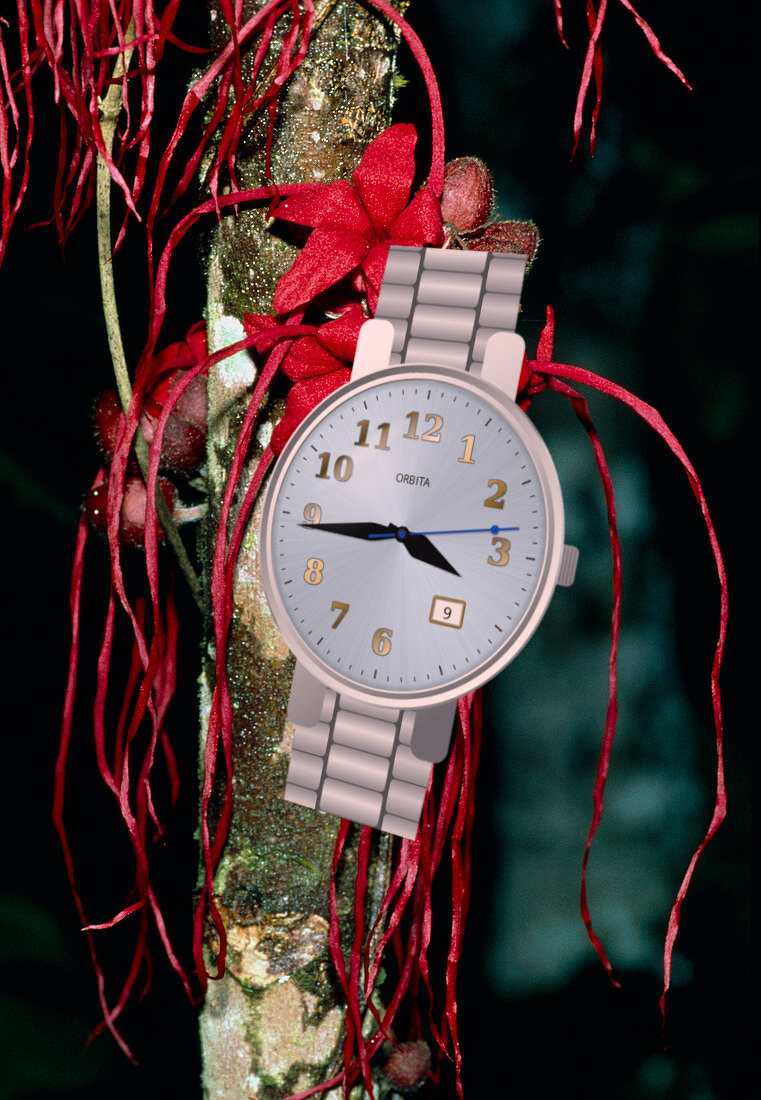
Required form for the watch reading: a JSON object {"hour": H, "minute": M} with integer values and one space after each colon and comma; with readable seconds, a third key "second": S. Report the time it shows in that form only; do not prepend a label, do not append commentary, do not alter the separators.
{"hour": 3, "minute": 44, "second": 13}
